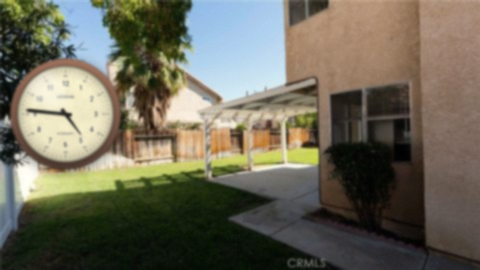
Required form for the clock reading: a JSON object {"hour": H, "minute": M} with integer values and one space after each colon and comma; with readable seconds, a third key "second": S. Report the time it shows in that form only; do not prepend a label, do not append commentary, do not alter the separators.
{"hour": 4, "minute": 46}
